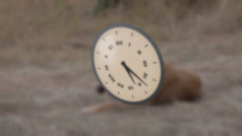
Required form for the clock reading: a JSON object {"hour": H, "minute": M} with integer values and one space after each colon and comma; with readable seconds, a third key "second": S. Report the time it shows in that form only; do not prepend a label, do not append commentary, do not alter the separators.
{"hour": 5, "minute": 23}
